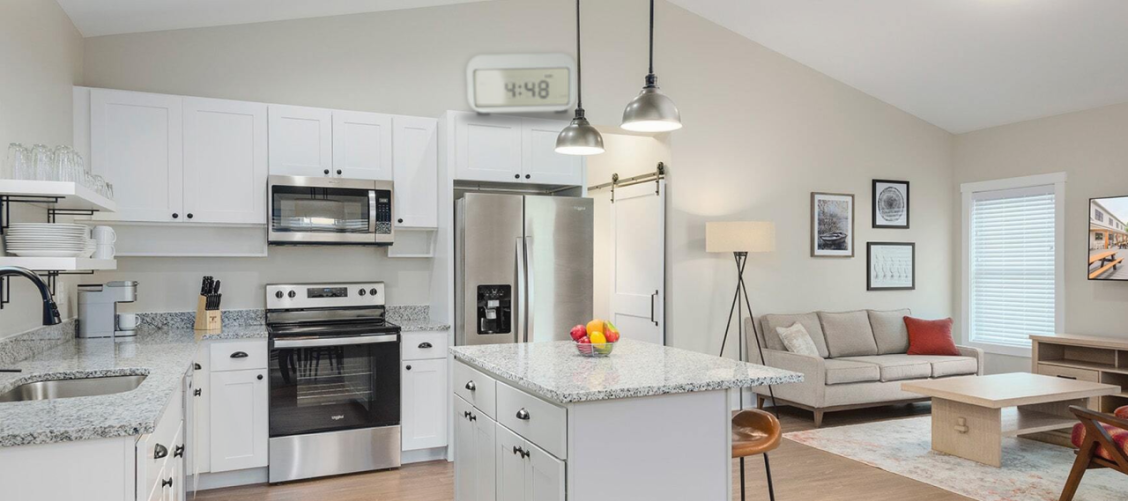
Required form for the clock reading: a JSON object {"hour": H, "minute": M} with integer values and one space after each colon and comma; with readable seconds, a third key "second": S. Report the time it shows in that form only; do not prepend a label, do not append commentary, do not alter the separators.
{"hour": 4, "minute": 48}
